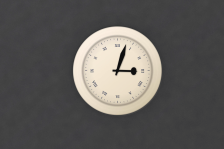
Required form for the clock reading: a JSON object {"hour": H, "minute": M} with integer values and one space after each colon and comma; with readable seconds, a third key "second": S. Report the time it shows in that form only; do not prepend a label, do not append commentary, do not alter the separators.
{"hour": 3, "minute": 3}
